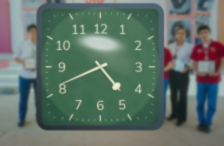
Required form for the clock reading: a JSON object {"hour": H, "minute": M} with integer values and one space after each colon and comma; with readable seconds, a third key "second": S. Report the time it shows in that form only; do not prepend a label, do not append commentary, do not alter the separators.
{"hour": 4, "minute": 41}
